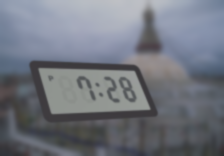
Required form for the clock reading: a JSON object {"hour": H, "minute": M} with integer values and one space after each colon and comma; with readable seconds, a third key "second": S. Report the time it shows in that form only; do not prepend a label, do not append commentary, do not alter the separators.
{"hour": 7, "minute": 28}
